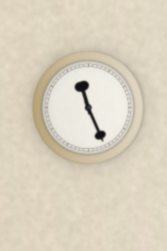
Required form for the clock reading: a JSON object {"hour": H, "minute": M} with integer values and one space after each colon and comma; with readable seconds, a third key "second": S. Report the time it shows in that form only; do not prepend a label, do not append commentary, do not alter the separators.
{"hour": 11, "minute": 26}
